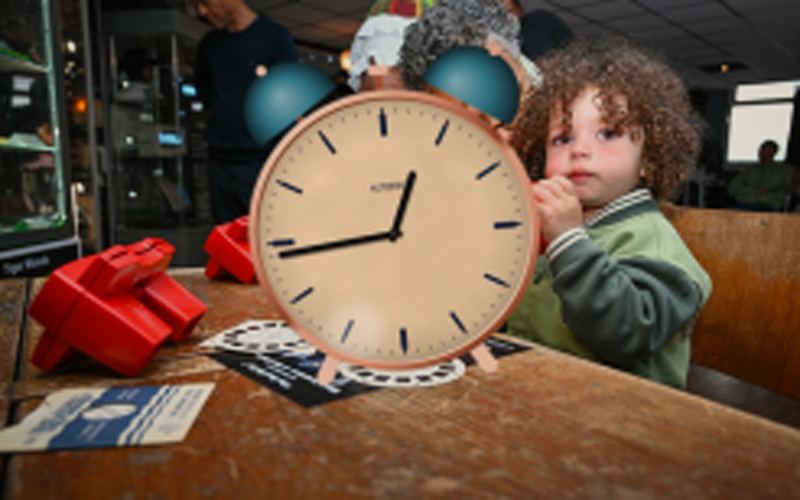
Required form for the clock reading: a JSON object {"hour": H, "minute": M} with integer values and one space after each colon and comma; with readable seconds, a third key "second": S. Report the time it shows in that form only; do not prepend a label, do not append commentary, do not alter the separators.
{"hour": 12, "minute": 44}
